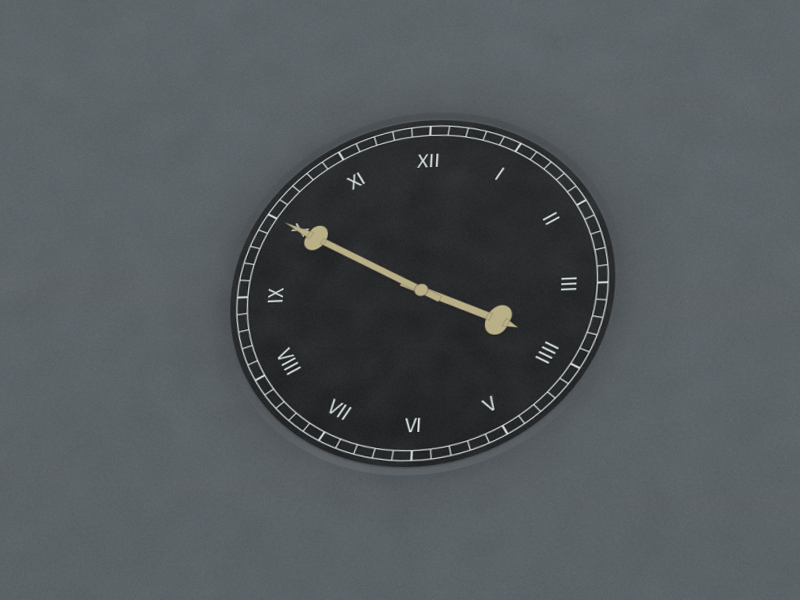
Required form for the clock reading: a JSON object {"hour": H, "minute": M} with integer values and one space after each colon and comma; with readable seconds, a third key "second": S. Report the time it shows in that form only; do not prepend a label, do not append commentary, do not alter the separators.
{"hour": 3, "minute": 50}
